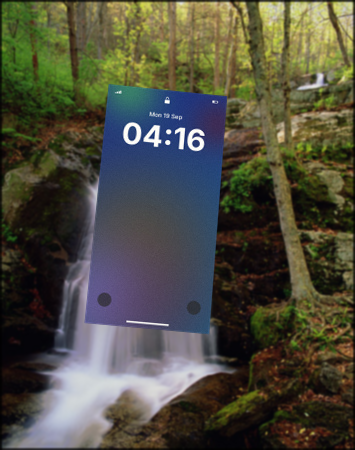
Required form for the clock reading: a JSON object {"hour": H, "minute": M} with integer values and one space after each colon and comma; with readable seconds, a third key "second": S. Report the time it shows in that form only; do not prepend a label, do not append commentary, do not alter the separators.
{"hour": 4, "minute": 16}
